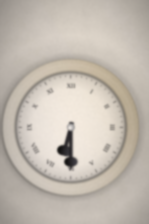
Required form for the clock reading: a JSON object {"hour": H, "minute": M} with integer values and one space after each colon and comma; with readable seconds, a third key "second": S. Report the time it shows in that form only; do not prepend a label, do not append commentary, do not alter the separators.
{"hour": 6, "minute": 30}
